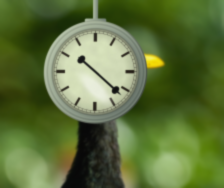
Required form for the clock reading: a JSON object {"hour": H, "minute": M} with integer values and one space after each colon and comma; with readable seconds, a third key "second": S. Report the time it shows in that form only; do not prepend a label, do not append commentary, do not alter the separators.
{"hour": 10, "minute": 22}
